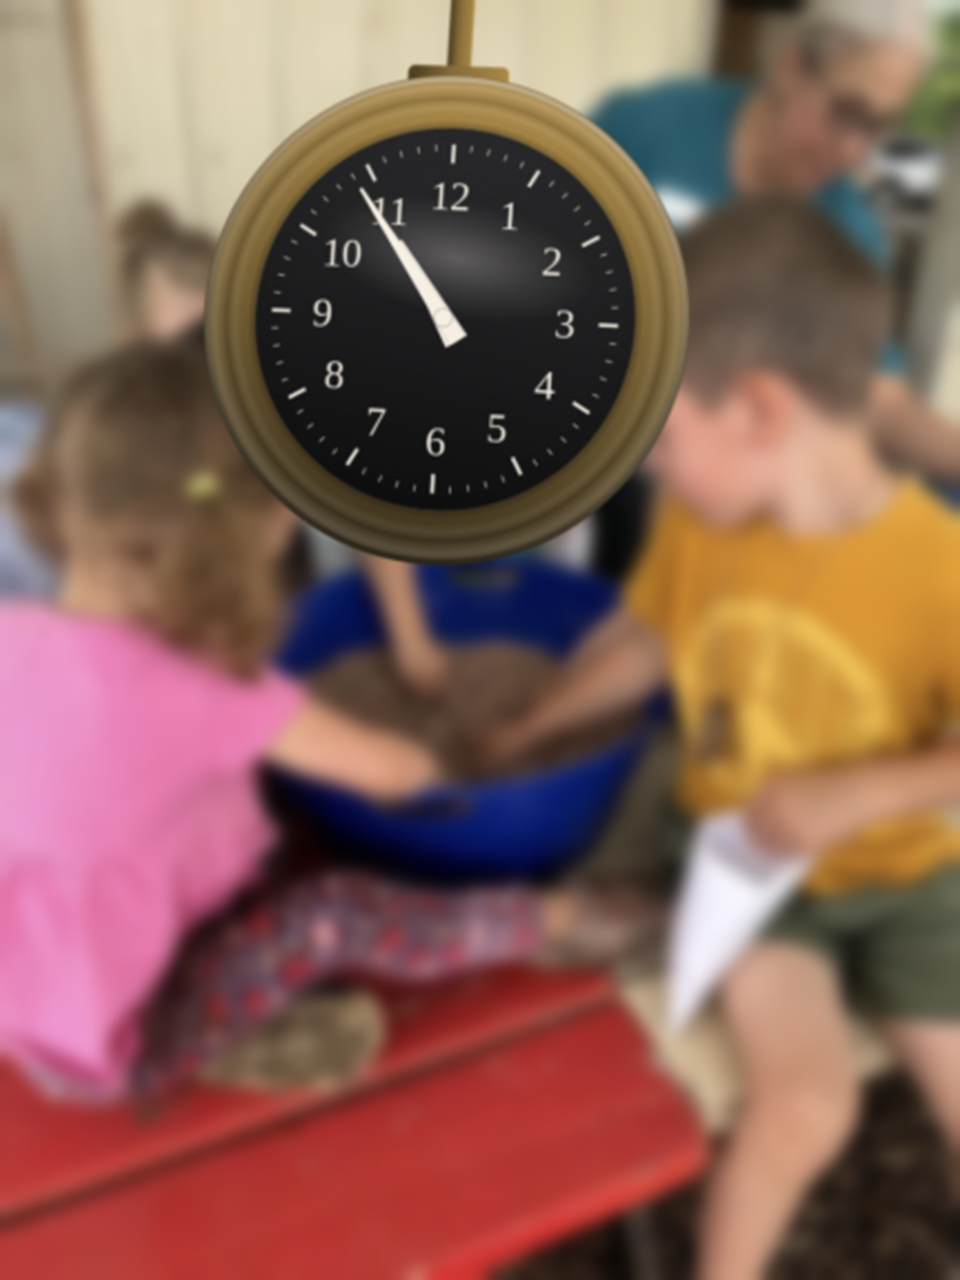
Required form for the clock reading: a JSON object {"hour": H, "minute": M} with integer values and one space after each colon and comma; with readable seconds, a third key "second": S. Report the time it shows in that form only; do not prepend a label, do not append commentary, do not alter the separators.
{"hour": 10, "minute": 54}
